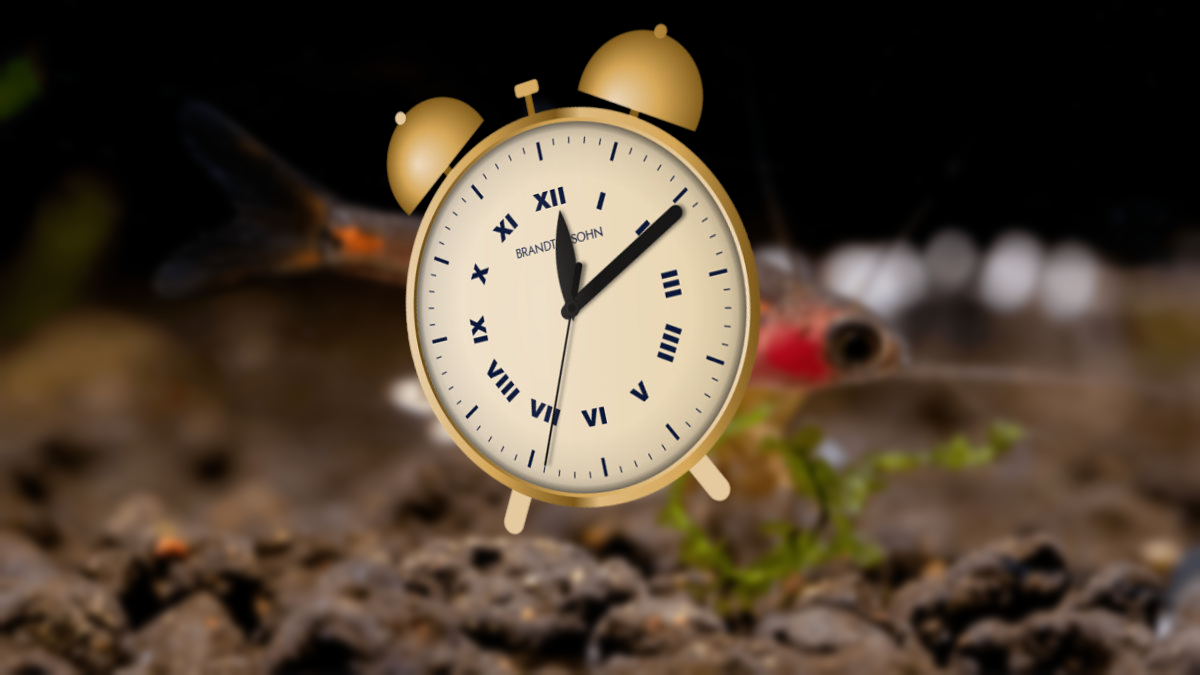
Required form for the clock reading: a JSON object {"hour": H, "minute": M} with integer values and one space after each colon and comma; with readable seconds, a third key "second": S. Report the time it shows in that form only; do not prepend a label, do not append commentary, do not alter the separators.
{"hour": 12, "minute": 10, "second": 34}
